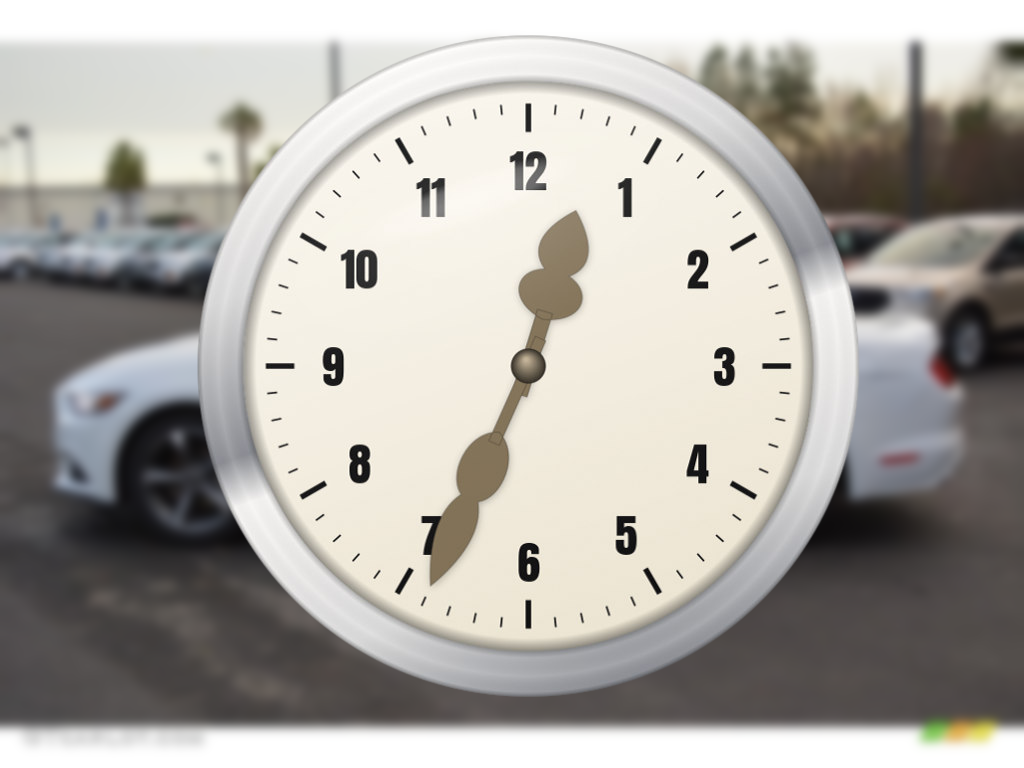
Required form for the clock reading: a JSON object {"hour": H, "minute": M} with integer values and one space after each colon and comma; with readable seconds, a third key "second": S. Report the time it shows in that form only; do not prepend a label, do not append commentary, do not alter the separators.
{"hour": 12, "minute": 34}
